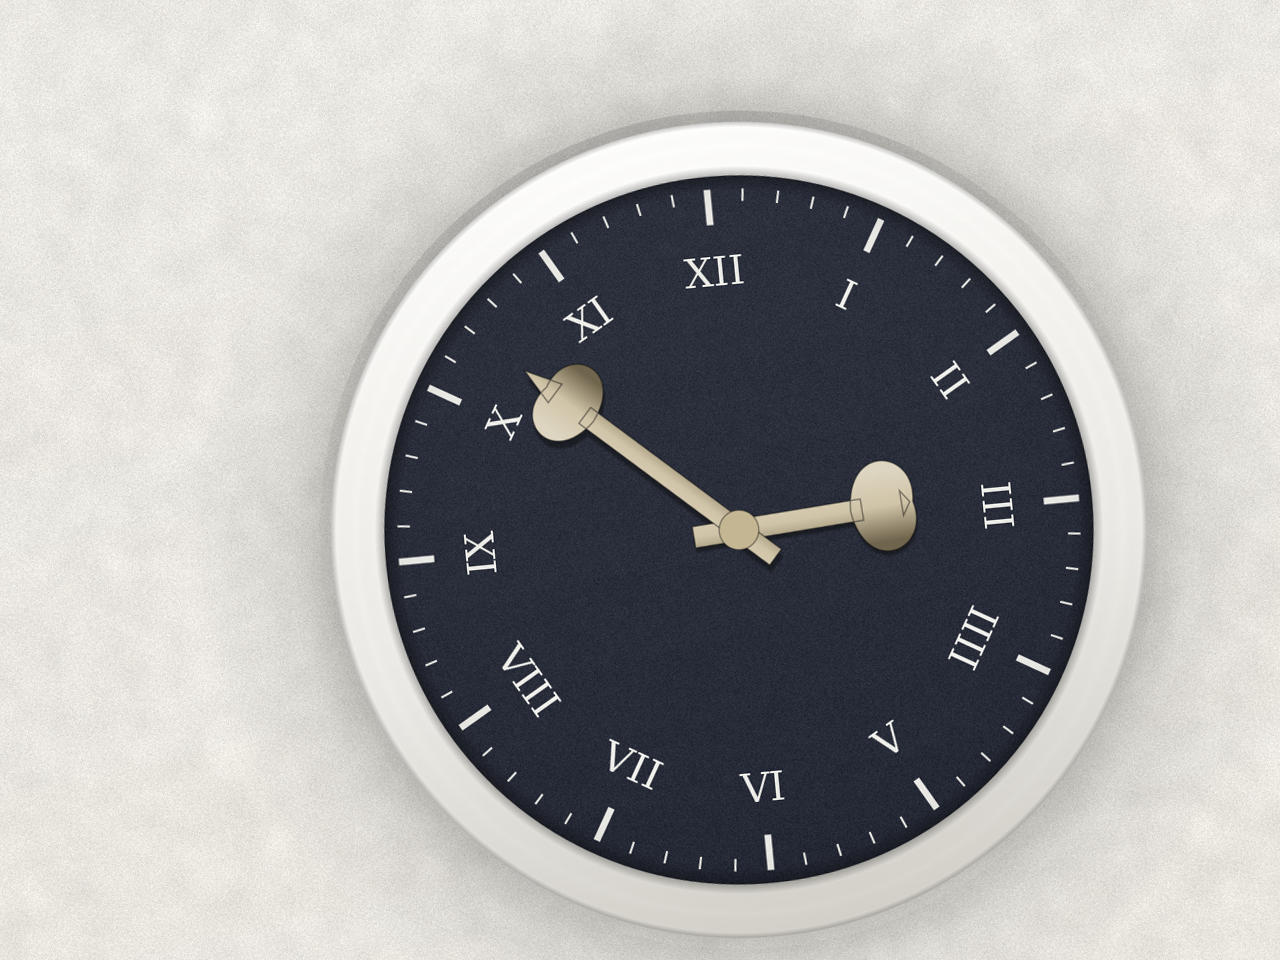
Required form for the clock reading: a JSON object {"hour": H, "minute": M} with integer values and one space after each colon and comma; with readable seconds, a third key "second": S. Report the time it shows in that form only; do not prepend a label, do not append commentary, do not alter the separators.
{"hour": 2, "minute": 52}
